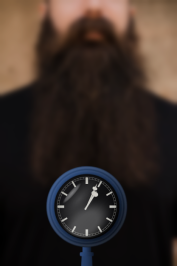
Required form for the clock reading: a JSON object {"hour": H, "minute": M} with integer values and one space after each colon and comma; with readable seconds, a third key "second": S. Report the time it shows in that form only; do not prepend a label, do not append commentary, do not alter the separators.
{"hour": 1, "minute": 4}
